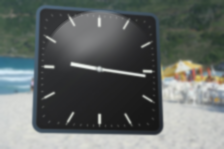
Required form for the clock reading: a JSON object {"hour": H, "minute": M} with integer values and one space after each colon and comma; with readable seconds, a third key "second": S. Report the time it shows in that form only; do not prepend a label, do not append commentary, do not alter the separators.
{"hour": 9, "minute": 16}
